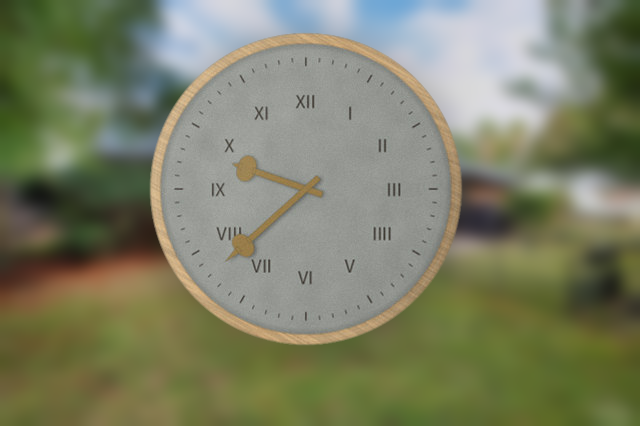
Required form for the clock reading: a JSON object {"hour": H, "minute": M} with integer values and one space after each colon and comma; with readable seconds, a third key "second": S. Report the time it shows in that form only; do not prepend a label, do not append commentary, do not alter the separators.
{"hour": 9, "minute": 38}
